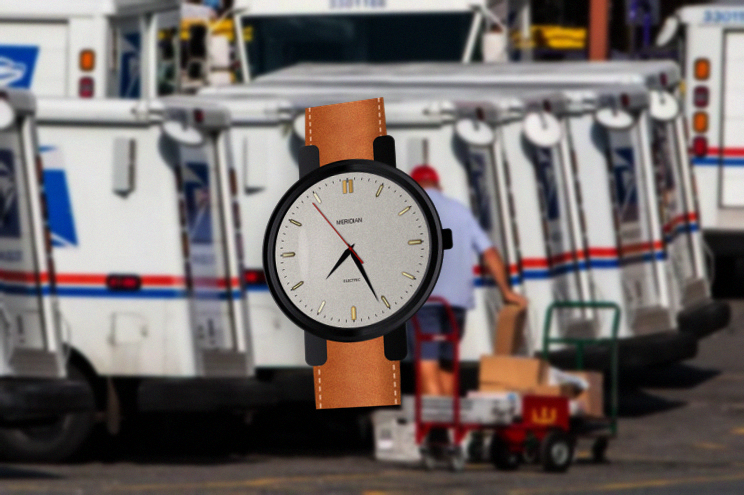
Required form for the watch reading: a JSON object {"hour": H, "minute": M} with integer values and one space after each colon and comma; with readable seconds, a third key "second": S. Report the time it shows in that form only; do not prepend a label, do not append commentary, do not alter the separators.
{"hour": 7, "minute": 25, "second": 54}
